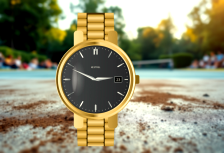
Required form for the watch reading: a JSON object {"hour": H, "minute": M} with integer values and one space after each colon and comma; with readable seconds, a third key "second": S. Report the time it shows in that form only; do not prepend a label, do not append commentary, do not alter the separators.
{"hour": 2, "minute": 49}
